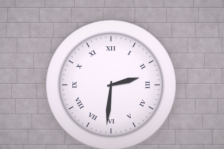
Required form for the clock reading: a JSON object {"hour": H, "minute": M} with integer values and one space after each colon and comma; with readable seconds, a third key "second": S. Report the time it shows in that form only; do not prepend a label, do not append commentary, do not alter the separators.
{"hour": 2, "minute": 31}
